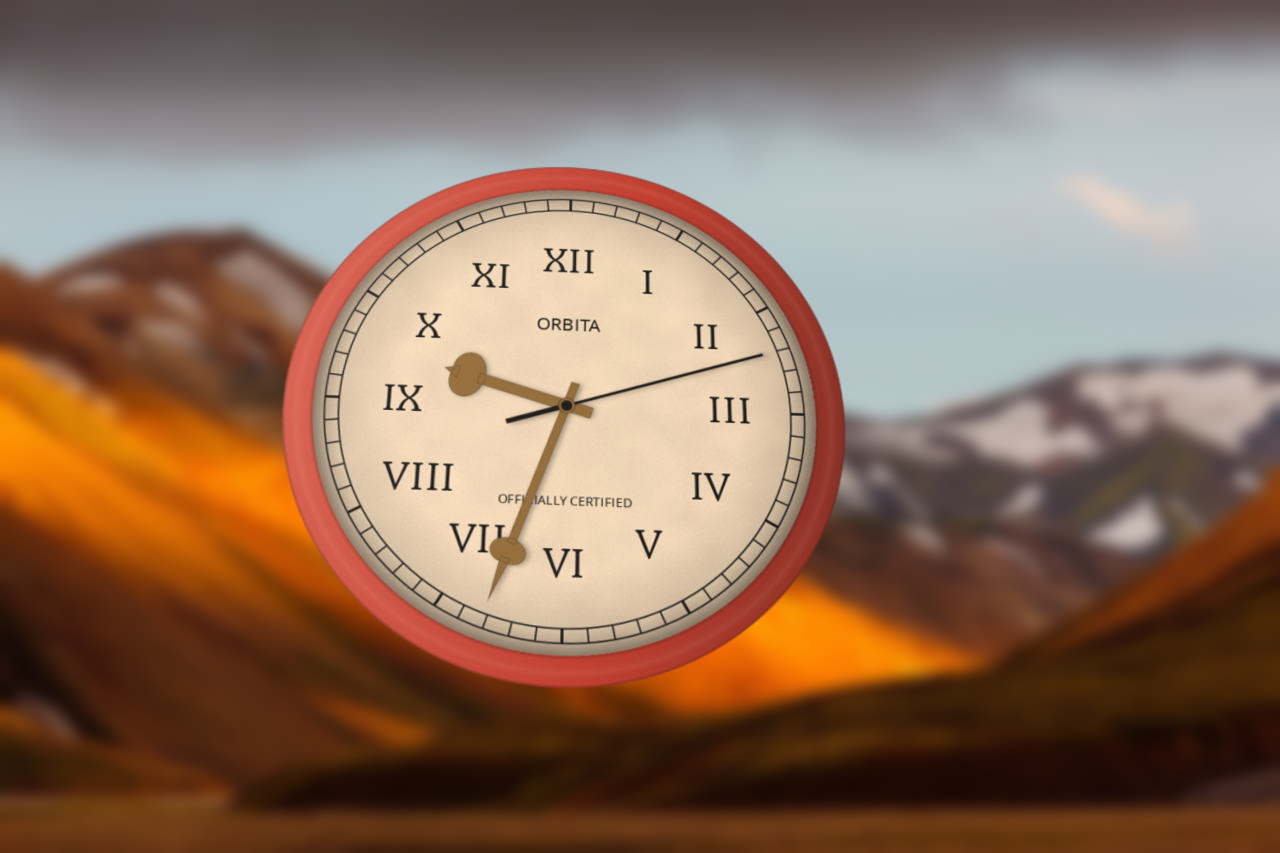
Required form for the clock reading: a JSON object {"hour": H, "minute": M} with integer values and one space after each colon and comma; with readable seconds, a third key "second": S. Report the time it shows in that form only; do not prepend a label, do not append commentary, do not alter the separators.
{"hour": 9, "minute": 33, "second": 12}
